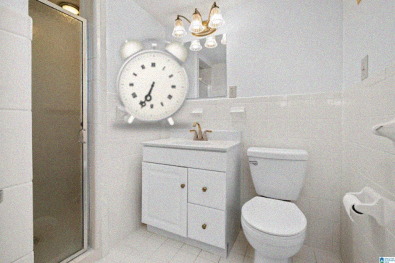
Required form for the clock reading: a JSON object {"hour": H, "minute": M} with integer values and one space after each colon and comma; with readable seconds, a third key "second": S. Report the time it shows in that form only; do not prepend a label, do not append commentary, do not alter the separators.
{"hour": 6, "minute": 34}
